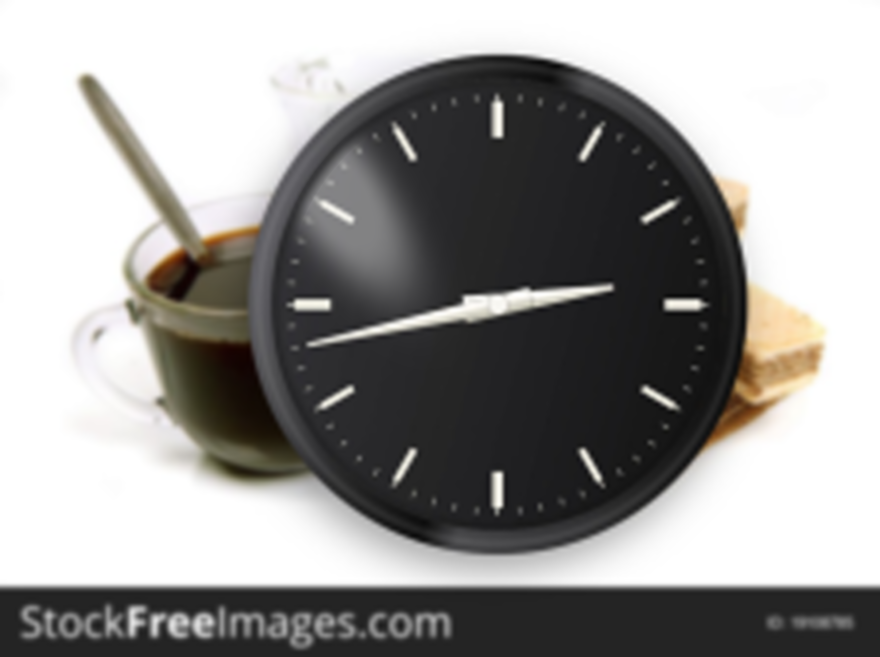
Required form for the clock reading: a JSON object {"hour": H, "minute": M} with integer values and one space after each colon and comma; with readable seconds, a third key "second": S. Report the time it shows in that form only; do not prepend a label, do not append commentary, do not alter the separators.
{"hour": 2, "minute": 43}
